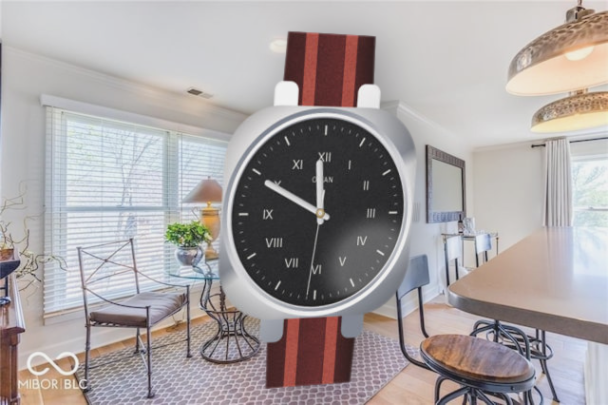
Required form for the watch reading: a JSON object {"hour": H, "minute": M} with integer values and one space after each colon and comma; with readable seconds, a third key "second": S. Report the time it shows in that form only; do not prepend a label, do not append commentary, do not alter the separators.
{"hour": 11, "minute": 49, "second": 31}
